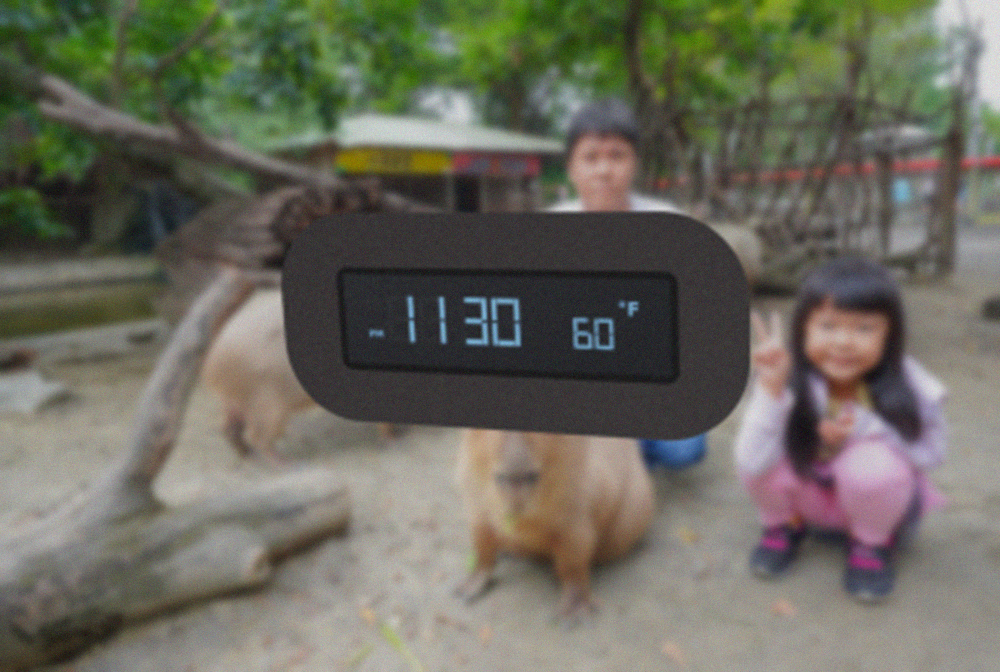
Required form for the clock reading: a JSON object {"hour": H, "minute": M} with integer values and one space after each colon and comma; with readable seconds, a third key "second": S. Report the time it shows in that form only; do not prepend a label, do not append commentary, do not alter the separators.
{"hour": 11, "minute": 30}
